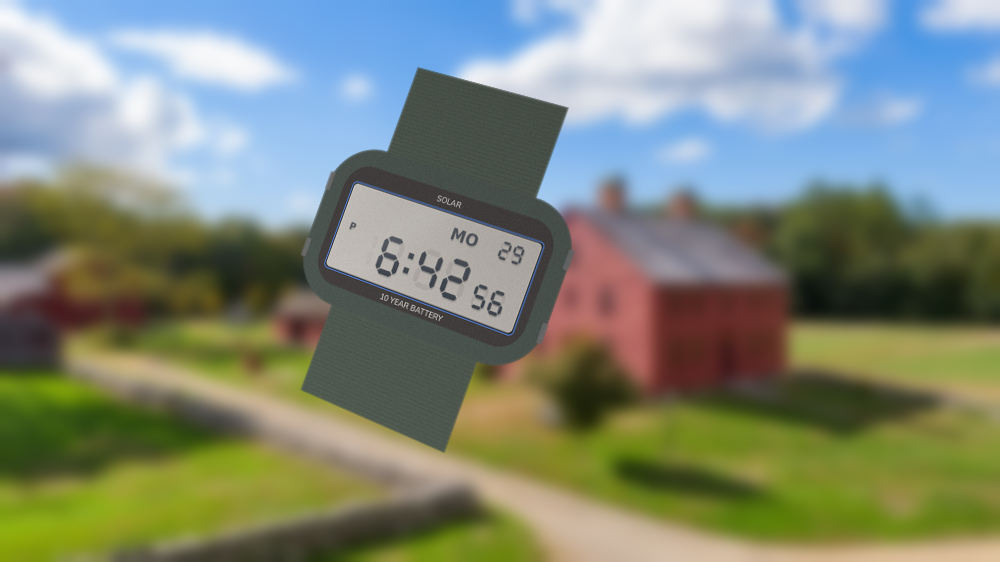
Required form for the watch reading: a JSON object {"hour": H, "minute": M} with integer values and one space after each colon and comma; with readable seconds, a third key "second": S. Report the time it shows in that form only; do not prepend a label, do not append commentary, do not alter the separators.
{"hour": 6, "minute": 42, "second": 56}
